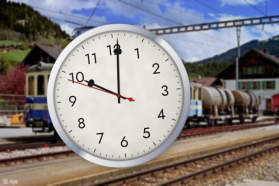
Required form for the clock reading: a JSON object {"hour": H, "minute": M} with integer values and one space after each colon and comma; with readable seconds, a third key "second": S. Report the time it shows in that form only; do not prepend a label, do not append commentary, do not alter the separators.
{"hour": 10, "minute": 0, "second": 49}
